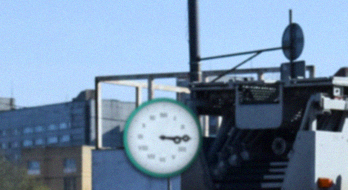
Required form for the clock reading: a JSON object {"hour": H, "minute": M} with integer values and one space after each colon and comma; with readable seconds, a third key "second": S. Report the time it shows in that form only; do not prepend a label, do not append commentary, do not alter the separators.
{"hour": 3, "minute": 15}
